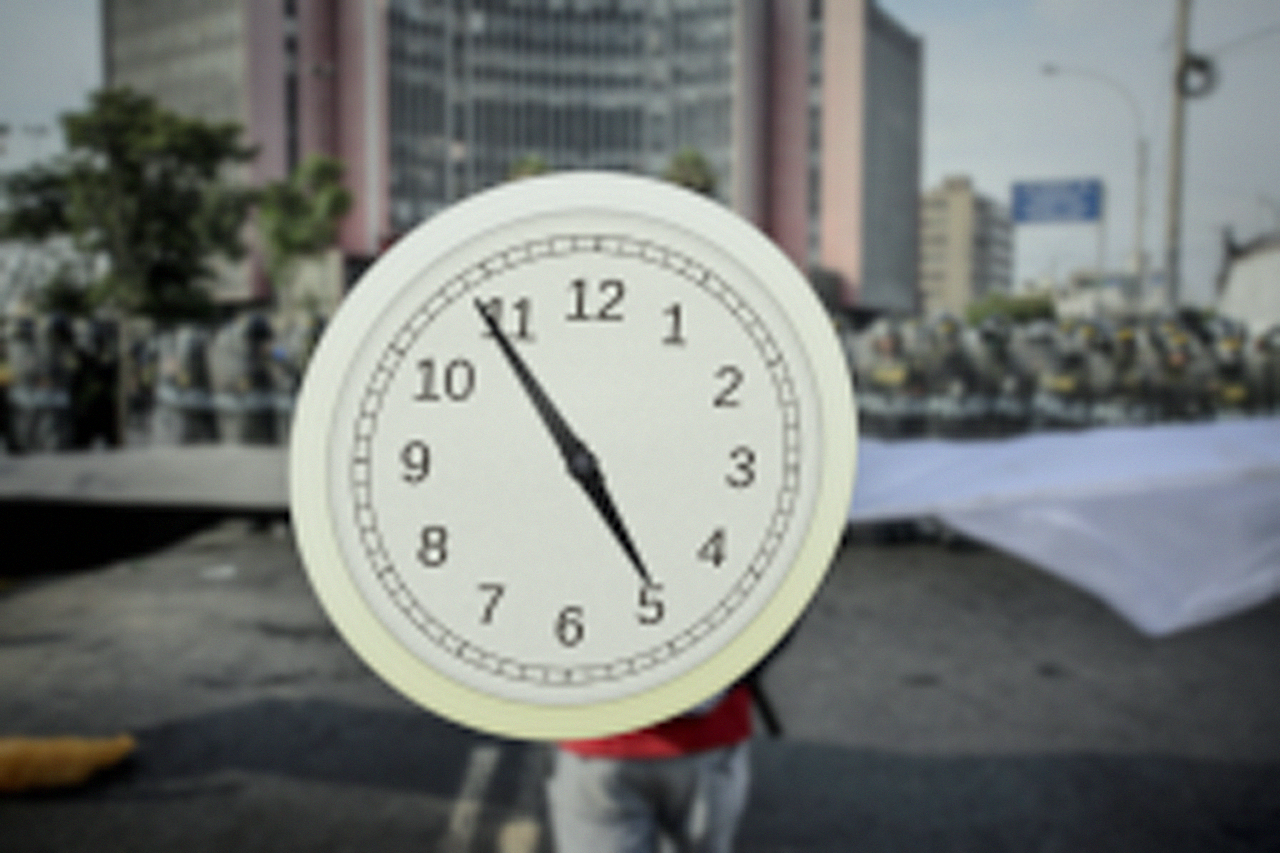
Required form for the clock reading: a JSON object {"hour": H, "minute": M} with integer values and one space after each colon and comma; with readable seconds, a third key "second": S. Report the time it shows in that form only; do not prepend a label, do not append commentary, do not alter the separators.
{"hour": 4, "minute": 54}
